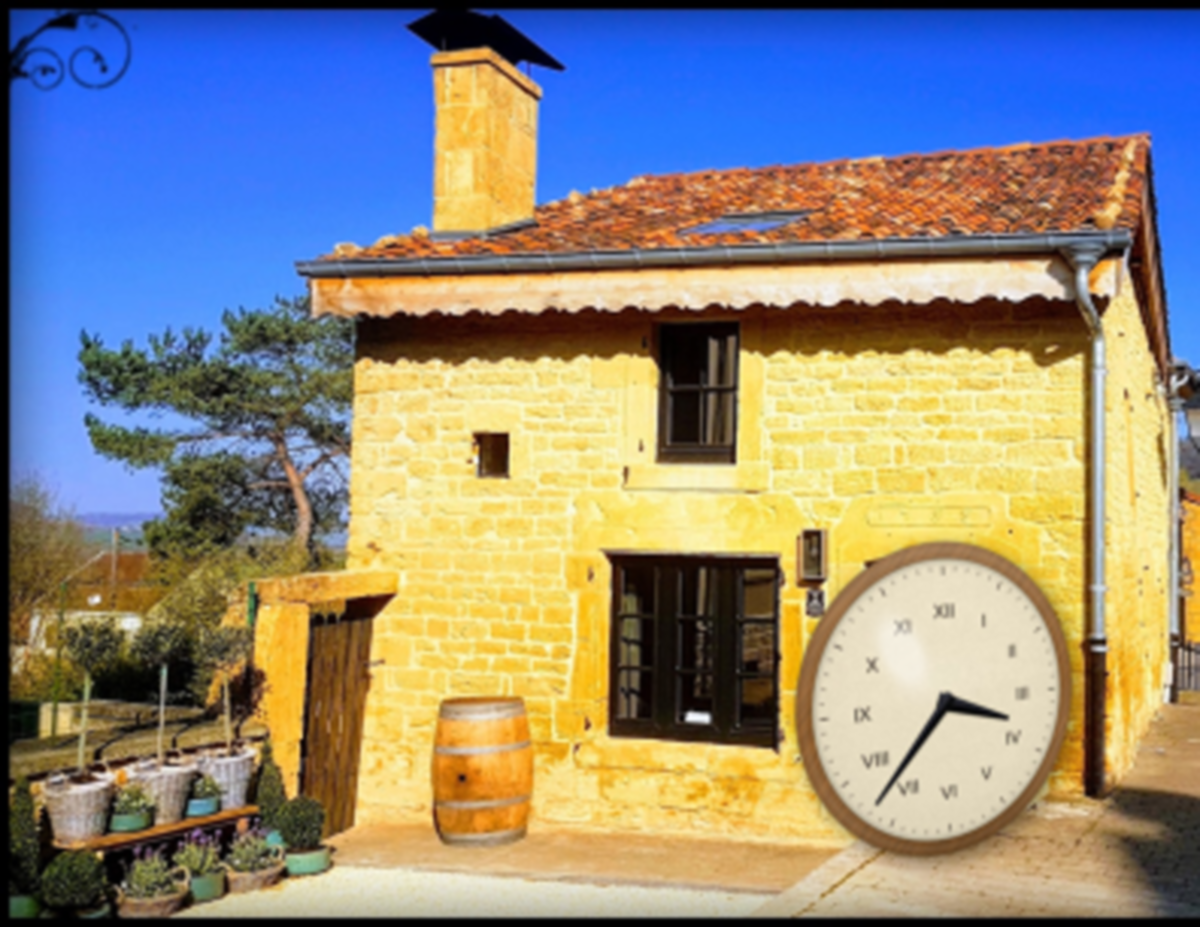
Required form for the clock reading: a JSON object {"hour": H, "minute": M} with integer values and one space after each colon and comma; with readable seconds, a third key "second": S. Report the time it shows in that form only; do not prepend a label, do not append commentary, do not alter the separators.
{"hour": 3, "minute": 37}
